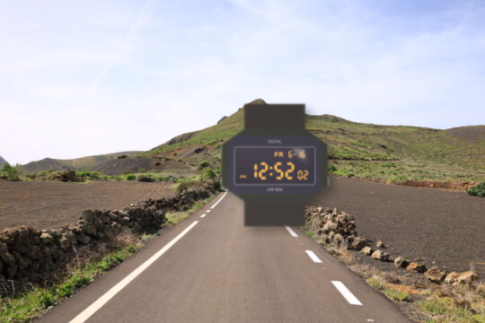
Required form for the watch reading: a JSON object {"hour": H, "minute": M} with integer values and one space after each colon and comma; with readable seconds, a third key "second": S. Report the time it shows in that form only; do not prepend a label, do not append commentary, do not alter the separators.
{"hour": 12, "minute": 52}
